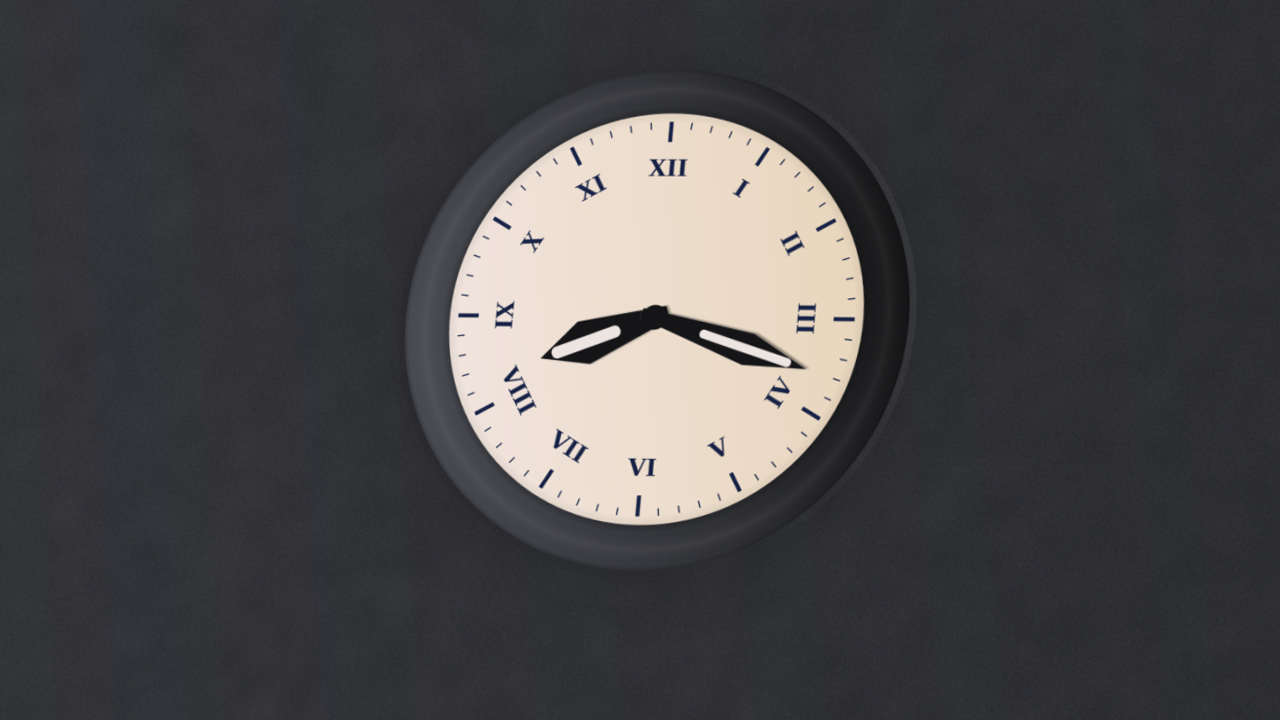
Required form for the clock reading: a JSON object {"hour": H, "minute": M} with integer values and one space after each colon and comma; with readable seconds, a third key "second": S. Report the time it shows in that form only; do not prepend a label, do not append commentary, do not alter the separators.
{"hour": 8, "minute": 18}
